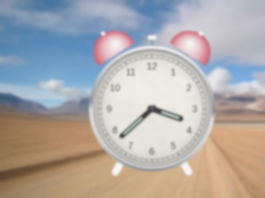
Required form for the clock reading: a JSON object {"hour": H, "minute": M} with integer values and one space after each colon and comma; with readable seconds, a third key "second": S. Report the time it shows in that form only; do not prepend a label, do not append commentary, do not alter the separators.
{"hour": 3, "minute": 38}
